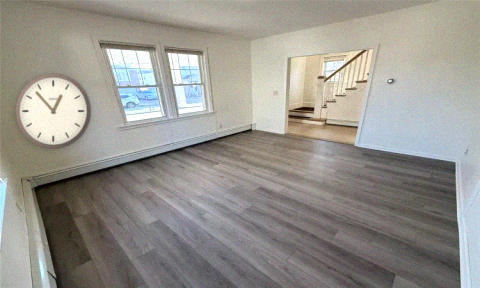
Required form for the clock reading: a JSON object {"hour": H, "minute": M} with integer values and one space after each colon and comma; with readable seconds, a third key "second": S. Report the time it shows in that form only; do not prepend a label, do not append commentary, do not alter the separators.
{"hour": 12, "minute": 53}
